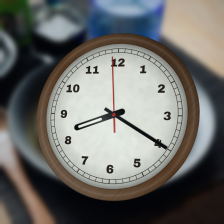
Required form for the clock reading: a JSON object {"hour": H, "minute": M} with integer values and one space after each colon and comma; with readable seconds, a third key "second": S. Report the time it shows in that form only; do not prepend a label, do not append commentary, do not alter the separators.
{"hour": 8, "minute": 19, "second": 59}
